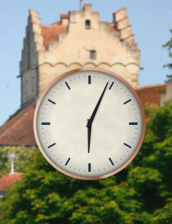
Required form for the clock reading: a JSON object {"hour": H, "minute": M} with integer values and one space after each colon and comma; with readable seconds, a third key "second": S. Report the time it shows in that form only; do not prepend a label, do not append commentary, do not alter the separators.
{"hour": 6, "minute": 4}
